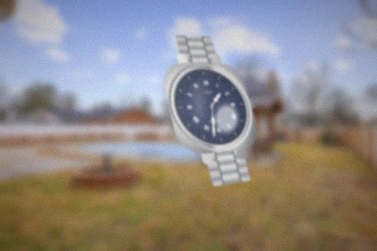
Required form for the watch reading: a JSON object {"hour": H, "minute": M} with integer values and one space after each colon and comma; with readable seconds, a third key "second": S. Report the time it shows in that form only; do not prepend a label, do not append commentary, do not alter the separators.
{"hour": 1, "minute": 32}
